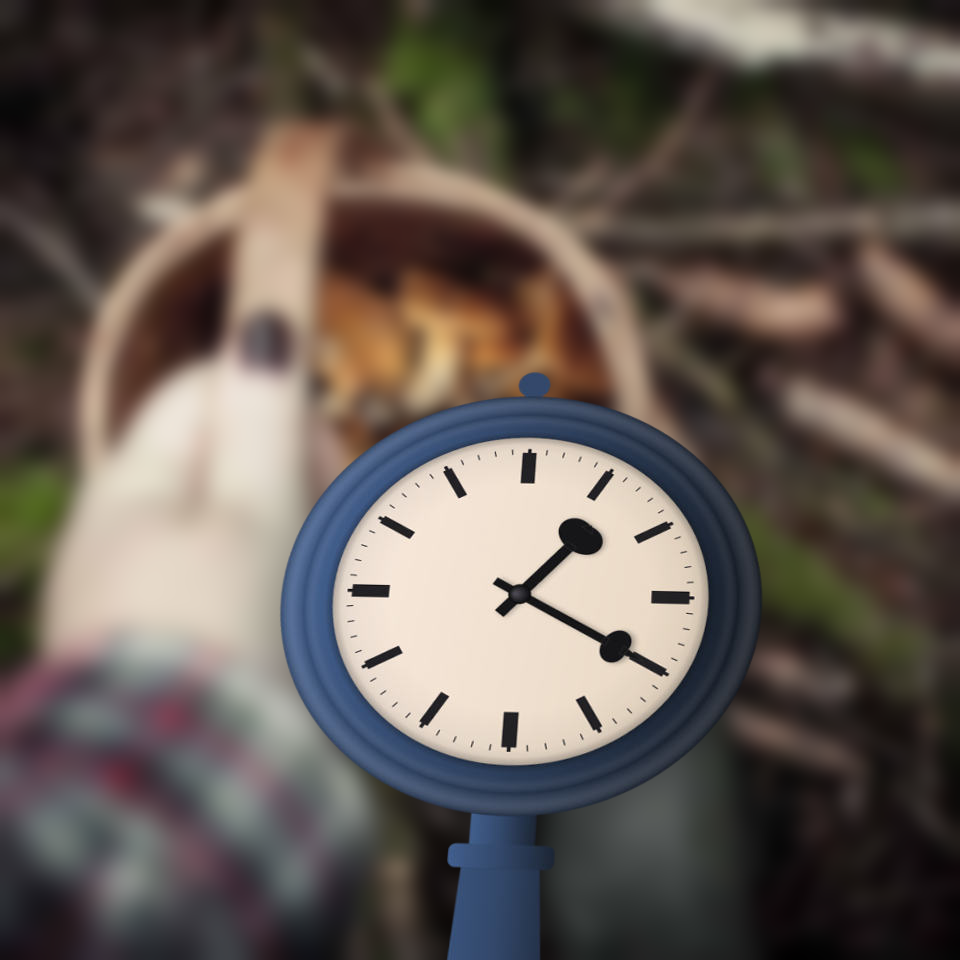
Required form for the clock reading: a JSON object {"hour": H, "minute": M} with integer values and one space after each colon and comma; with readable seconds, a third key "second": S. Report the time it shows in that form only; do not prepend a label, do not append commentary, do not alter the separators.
{"hour": 1, "minute": 20}
